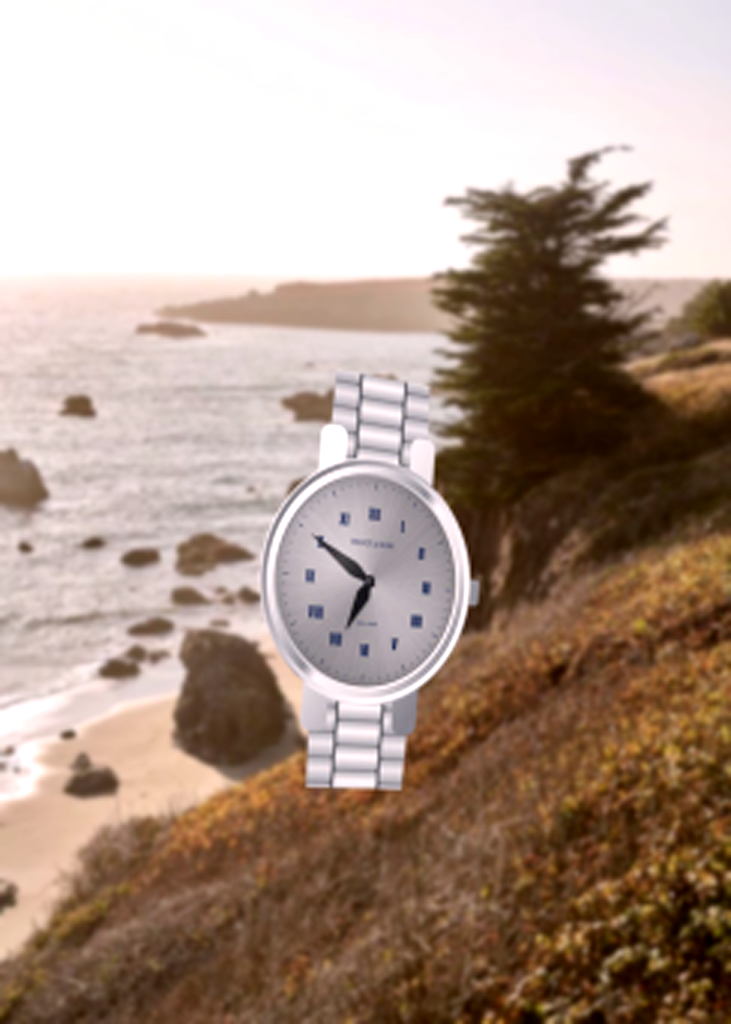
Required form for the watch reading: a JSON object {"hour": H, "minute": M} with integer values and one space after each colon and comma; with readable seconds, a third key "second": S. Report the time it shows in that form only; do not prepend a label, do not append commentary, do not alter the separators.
{"hour": 6, "minute": 50}
